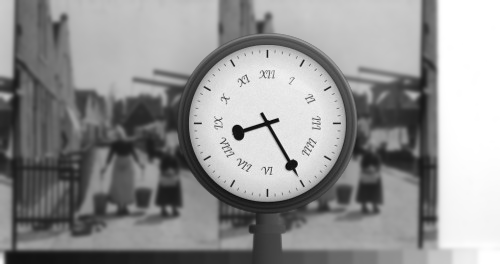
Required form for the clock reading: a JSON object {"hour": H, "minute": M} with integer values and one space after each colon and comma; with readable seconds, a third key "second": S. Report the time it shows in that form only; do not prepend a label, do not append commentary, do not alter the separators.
{"hour": 8, "minute": 25}
